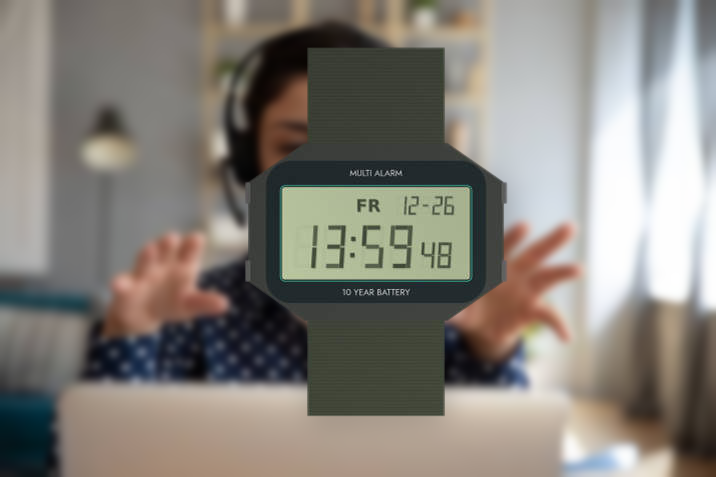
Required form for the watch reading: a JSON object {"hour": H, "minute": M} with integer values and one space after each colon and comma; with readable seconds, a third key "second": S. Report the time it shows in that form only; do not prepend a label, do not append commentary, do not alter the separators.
{"hour": 13, "minute": 59, "second": 48}
